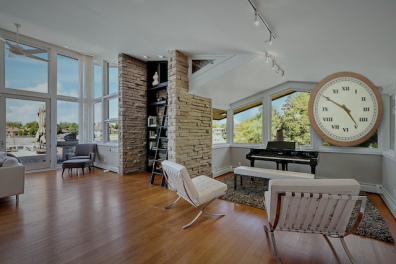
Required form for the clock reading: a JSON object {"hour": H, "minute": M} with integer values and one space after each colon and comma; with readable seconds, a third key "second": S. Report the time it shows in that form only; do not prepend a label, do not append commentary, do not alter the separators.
{"hour": 4, "minute": 50}
